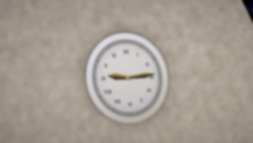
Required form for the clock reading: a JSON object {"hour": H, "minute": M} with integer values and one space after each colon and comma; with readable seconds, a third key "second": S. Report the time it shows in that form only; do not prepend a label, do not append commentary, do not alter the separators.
{"hour": 9, "minute": 14}
